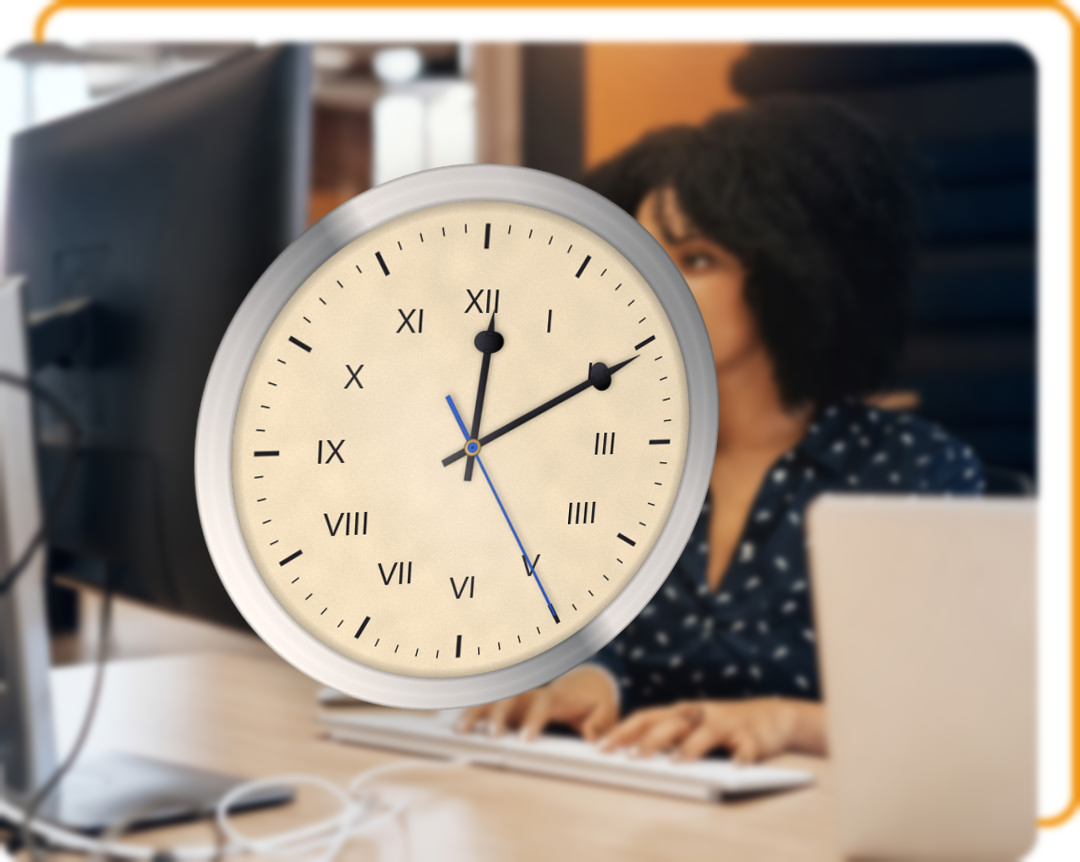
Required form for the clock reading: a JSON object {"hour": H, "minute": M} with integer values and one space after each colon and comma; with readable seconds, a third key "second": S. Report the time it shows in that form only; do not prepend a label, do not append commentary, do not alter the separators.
{"hour": 12, "minute": 10, "second": 25}
